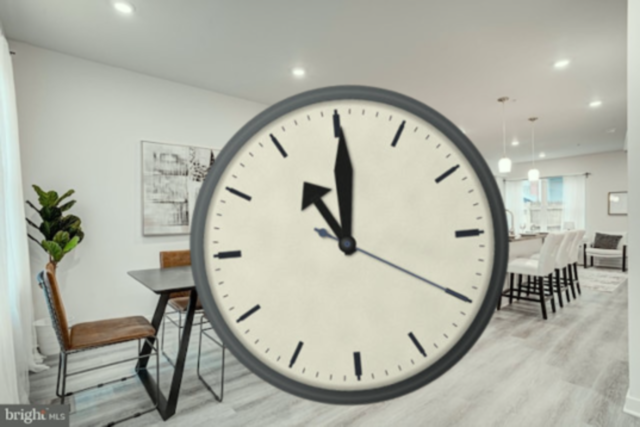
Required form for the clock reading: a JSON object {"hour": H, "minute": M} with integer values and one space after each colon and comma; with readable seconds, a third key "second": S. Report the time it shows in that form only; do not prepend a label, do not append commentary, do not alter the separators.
{"hour": 11, "minute": 0, "second": 20}
